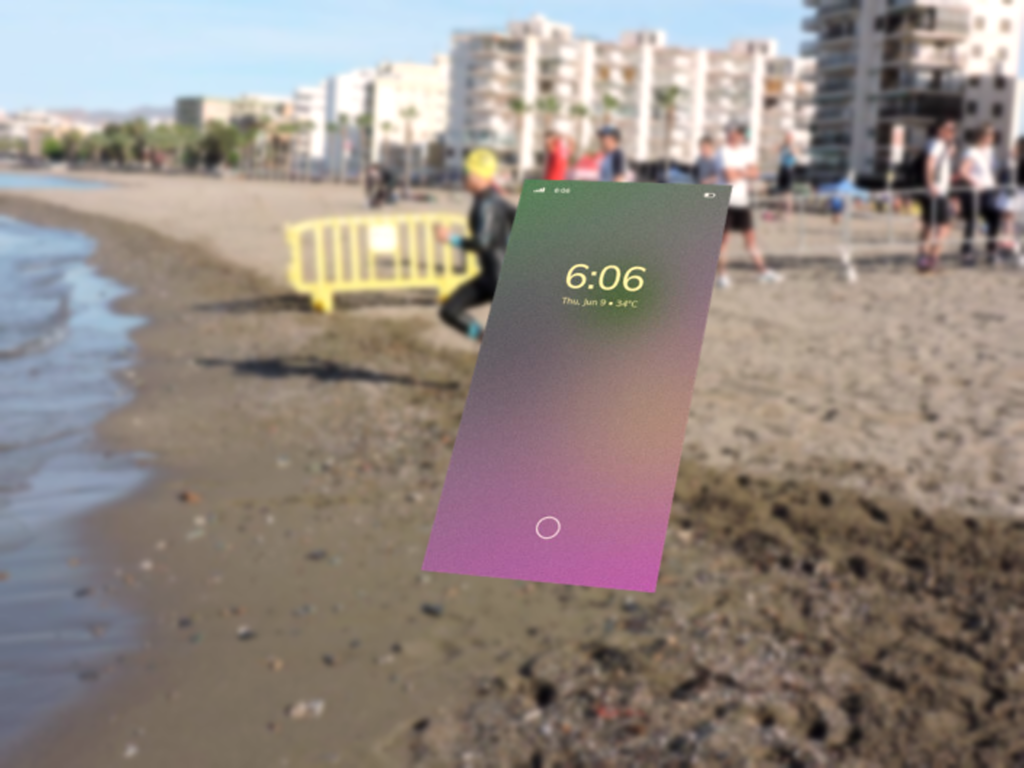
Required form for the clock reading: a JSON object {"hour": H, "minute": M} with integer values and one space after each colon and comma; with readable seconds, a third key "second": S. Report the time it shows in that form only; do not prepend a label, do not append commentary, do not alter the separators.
{"hour": 6, "minute": 6}
